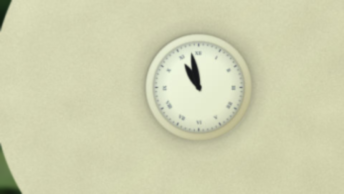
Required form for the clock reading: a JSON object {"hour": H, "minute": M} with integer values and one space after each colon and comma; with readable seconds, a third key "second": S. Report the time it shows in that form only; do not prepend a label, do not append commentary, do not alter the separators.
{"hour": 10, "minute": 58}
